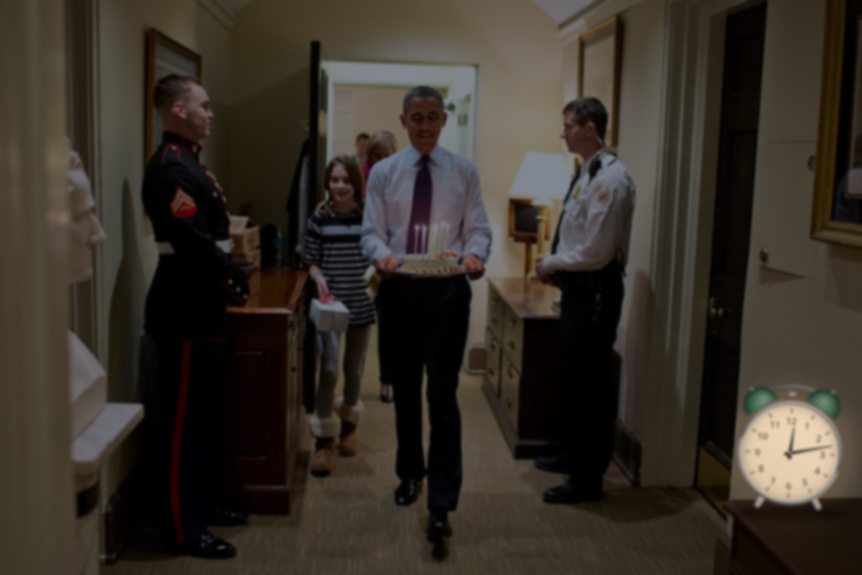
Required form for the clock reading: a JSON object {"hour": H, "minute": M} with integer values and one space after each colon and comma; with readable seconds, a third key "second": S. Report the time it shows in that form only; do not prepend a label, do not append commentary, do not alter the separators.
{"hour": 12, "minute": 13}
